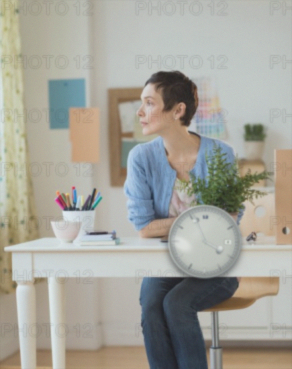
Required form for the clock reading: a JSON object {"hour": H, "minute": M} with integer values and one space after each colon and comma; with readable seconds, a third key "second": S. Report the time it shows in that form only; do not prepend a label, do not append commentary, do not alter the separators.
{"hour": 3, "minute": 56}
